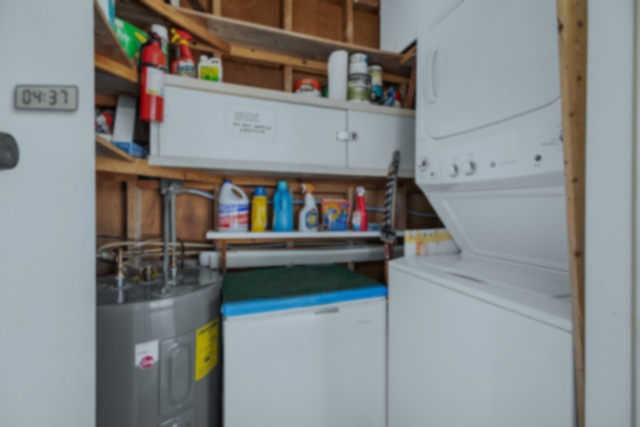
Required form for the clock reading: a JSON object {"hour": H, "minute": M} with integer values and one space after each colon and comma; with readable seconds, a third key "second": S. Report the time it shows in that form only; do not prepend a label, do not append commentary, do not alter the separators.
{"hour": 4, "minute": 37}
